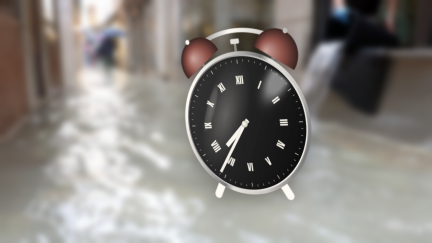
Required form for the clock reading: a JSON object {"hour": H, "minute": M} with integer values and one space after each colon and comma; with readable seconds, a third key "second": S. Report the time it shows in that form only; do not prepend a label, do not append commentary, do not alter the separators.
{"hour": 7, "minute": 36}
